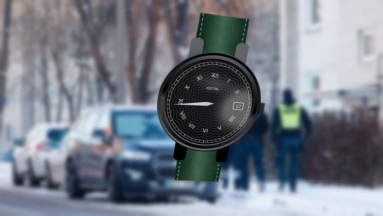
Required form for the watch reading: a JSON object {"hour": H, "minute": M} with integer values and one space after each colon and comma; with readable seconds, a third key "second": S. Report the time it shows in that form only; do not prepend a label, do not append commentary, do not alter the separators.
{"hour": 8, "minute": 44}
